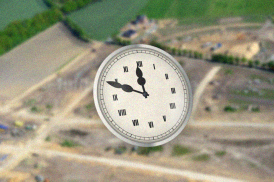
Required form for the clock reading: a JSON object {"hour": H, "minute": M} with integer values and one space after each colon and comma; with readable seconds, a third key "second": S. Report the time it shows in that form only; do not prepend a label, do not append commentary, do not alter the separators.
{"hour": 11, "minute": 49}
